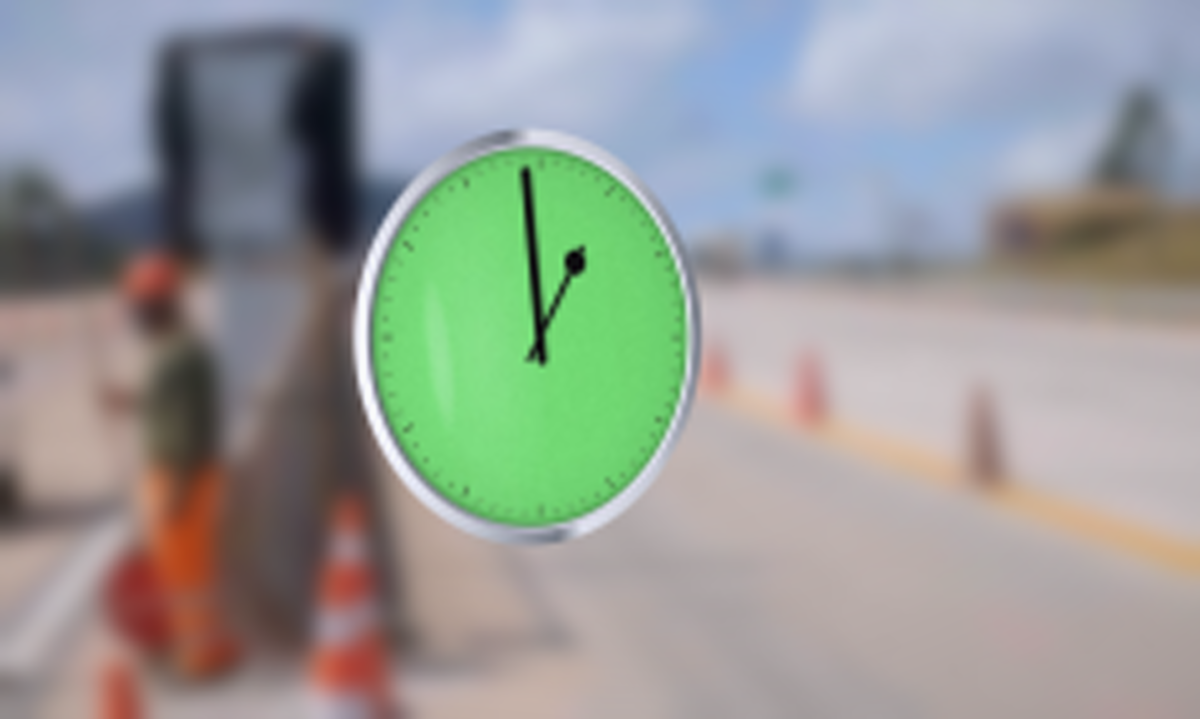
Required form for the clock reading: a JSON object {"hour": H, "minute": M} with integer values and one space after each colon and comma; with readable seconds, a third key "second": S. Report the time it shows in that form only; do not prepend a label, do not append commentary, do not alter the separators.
{"hour": 12, "minute": 59}
